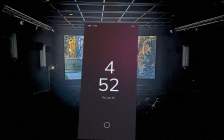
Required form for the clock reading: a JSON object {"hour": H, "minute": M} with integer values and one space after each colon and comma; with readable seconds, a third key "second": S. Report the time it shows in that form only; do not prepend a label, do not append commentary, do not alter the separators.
{"hour": 4, "minute": 52}
